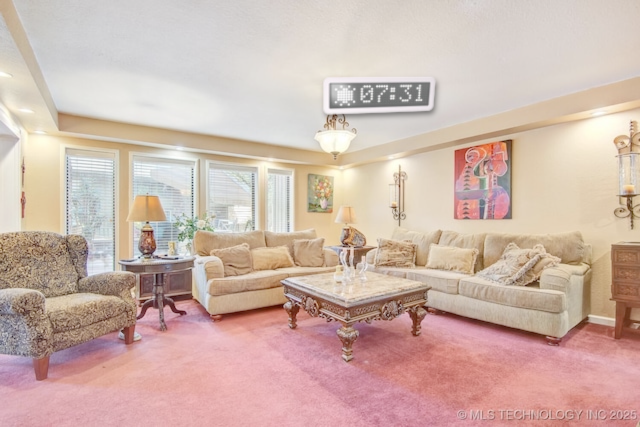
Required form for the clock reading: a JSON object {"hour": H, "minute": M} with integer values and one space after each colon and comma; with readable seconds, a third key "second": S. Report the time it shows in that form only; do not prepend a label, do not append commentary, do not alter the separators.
{"hour": 7, "minute": 31}
